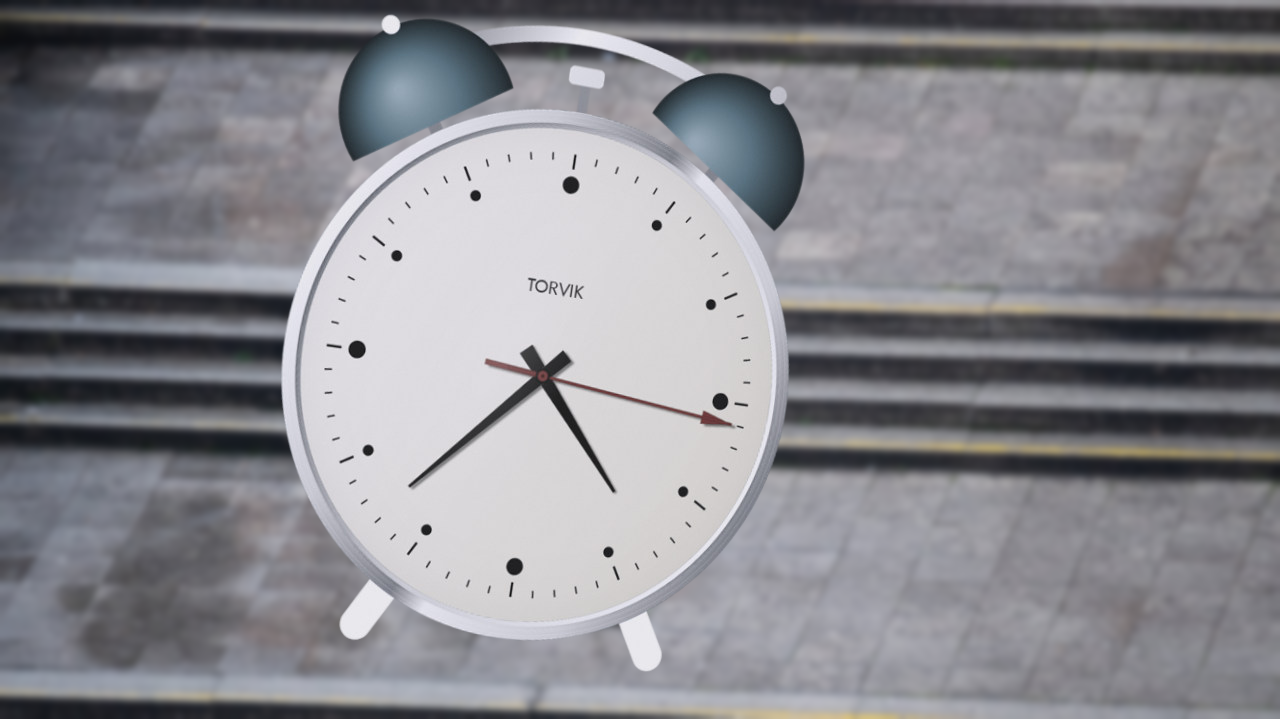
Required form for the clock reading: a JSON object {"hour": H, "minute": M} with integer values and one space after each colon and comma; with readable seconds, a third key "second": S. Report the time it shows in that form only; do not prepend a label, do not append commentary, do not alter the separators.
{"hour": 4, "minute": 37, "second": 16}
